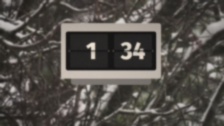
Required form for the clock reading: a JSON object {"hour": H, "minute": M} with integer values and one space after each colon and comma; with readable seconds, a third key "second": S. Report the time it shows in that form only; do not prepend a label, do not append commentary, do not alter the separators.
{"hour": 1, "minute": 34}
